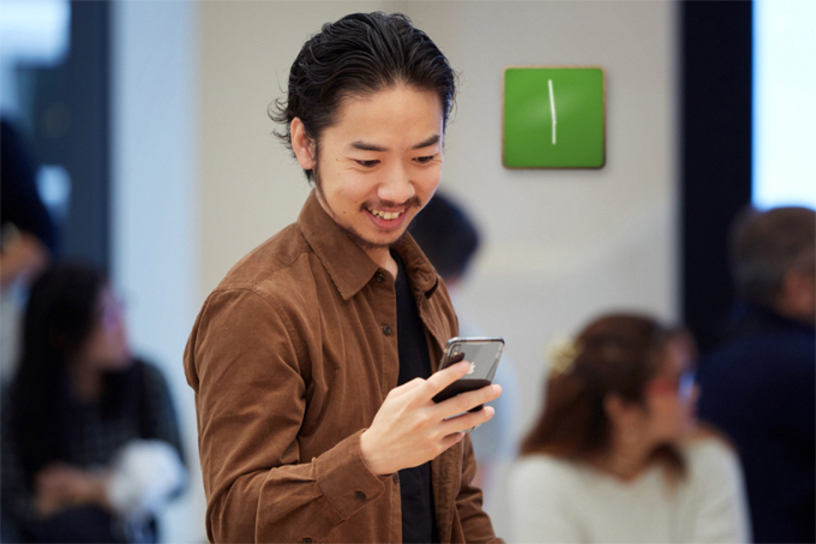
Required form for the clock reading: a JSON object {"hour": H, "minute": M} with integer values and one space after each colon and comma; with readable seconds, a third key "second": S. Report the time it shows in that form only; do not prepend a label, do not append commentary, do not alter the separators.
{"hour": 5, "minute": 59}
